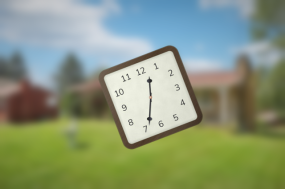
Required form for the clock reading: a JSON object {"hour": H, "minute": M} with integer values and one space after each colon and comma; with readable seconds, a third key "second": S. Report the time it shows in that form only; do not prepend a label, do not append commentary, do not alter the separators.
{"hour": 12, "minute": 34}
